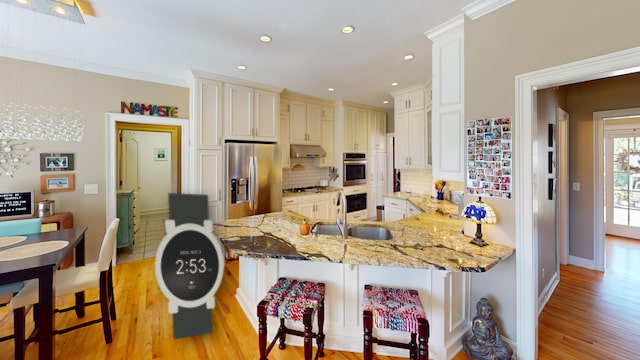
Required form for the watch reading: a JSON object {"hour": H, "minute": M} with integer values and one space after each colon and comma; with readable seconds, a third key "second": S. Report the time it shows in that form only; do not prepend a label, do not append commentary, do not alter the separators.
{"hour": 2, "minute": 53}
